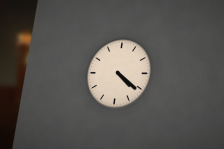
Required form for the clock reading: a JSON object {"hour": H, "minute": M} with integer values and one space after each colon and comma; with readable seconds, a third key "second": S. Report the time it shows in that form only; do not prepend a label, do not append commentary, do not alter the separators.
{"hour": 4, "minute": 21}
